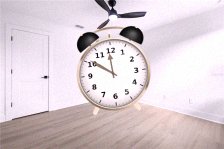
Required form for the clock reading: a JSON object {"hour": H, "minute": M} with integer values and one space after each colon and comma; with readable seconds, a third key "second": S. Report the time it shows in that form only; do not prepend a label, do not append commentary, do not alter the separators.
{"hour": 11, "minute": 51}
